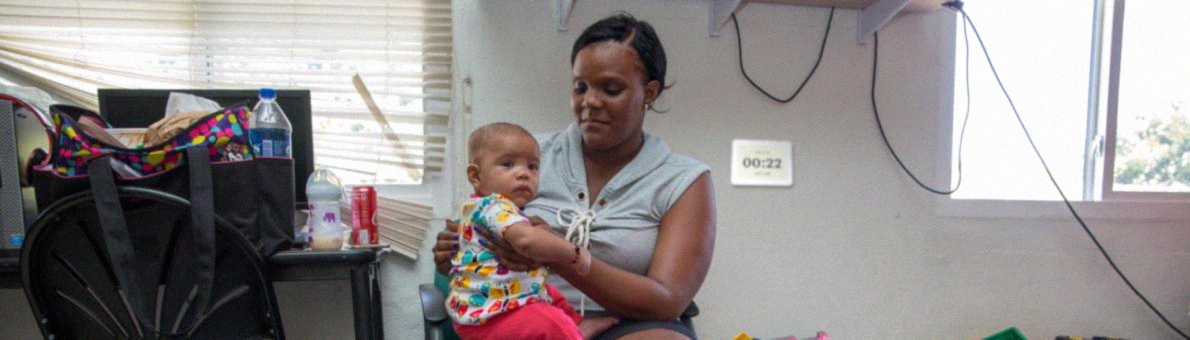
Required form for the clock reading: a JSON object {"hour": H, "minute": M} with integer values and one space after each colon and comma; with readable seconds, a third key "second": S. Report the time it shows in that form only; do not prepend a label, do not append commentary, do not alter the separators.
{"hour": 0, "minute": 22}
